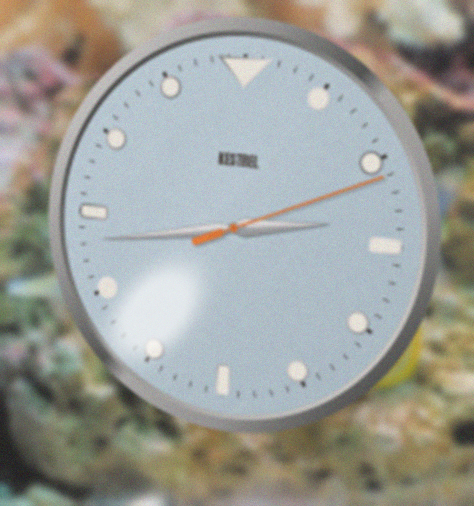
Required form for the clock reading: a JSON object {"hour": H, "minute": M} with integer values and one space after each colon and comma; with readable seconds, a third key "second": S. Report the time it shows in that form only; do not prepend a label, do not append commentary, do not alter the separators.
{"hour": 2, "minute": 43, "second": 11}
